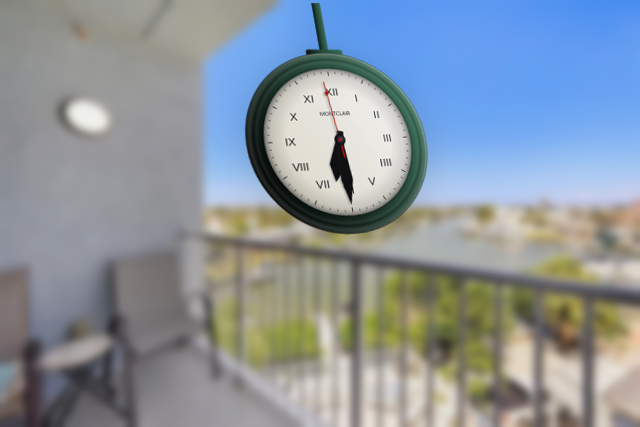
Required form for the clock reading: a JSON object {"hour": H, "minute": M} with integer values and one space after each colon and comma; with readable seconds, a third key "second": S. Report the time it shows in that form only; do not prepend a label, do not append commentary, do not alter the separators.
{"hour": 6, "minute": 29, "second": 59}
